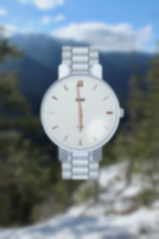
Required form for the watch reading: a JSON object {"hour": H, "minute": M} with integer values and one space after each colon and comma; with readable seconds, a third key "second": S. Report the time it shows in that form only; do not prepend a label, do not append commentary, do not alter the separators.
{"hour": 5, "minute": 59}
